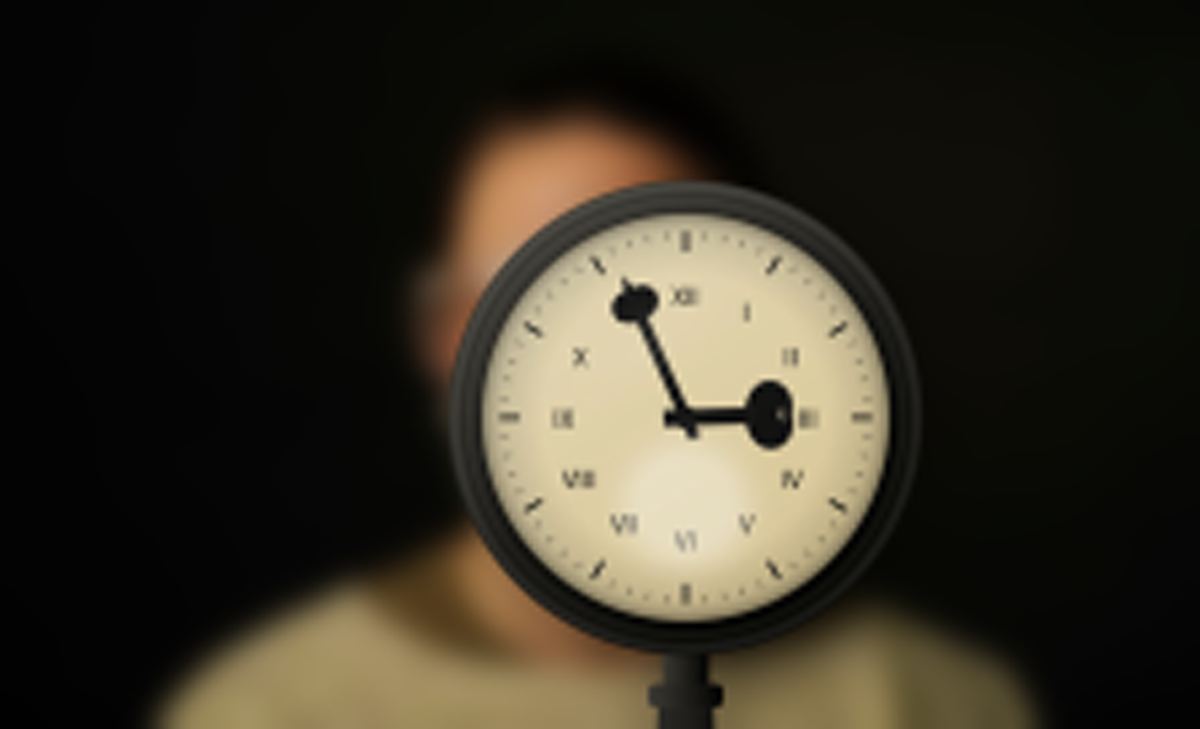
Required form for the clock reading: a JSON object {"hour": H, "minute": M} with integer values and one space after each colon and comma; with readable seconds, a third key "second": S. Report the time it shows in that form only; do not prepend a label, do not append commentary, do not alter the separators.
{"hour": 2, "minute": 56}
